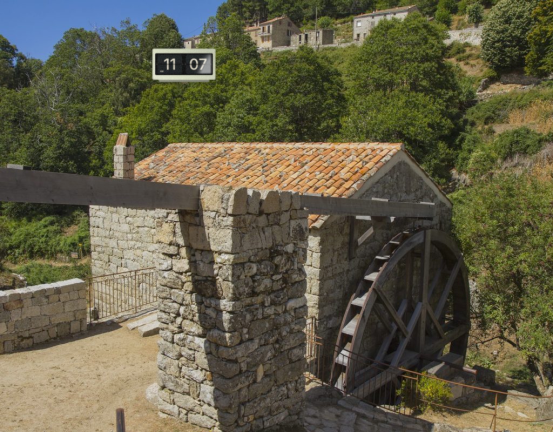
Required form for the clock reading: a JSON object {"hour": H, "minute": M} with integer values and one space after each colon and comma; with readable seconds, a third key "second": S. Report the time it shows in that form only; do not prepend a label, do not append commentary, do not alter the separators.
{"hour": 11, "minute": 7}
